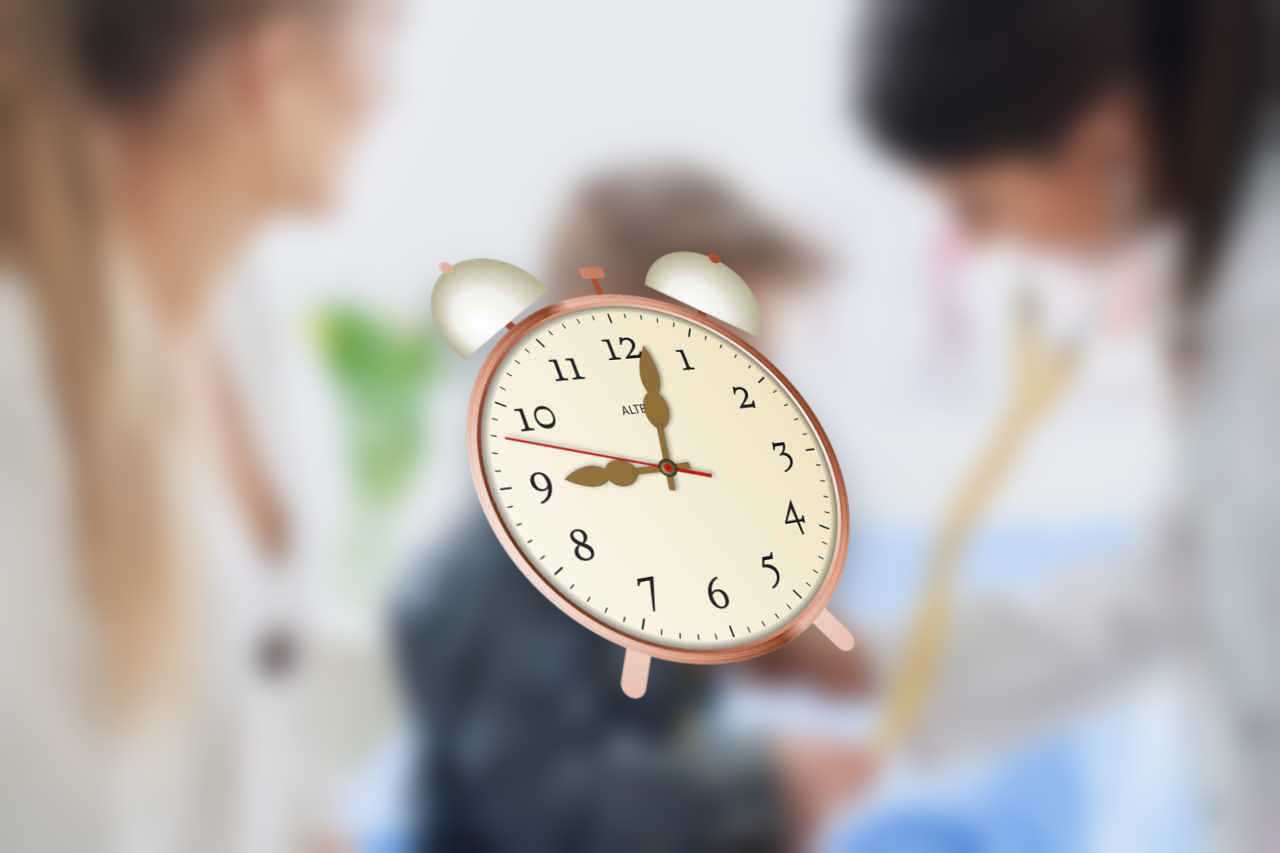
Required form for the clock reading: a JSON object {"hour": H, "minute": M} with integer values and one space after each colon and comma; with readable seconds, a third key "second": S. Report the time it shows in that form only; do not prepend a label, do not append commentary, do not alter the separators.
{"hour": 9, "minute": 1, "second": 48}
